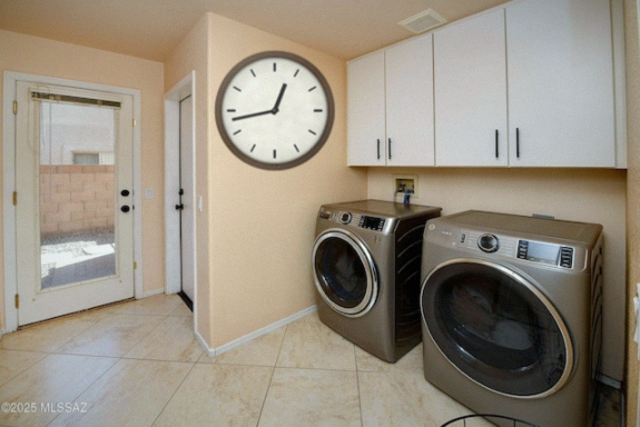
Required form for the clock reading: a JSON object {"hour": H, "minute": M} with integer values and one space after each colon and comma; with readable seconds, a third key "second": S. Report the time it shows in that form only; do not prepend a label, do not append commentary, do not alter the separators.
{"hour": 12, "minute": 43}
